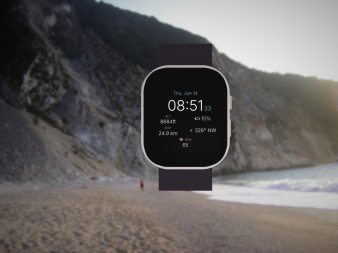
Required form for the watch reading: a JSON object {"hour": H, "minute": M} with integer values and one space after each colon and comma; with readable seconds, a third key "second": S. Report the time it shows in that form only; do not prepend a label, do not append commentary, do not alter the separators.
{"hour": 8, "minute": 51}
